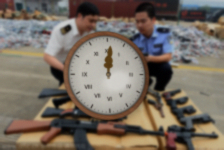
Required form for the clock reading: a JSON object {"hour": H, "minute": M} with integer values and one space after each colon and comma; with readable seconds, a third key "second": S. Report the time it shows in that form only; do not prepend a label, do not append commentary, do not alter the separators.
{"hour": 12, "minute": 1}
